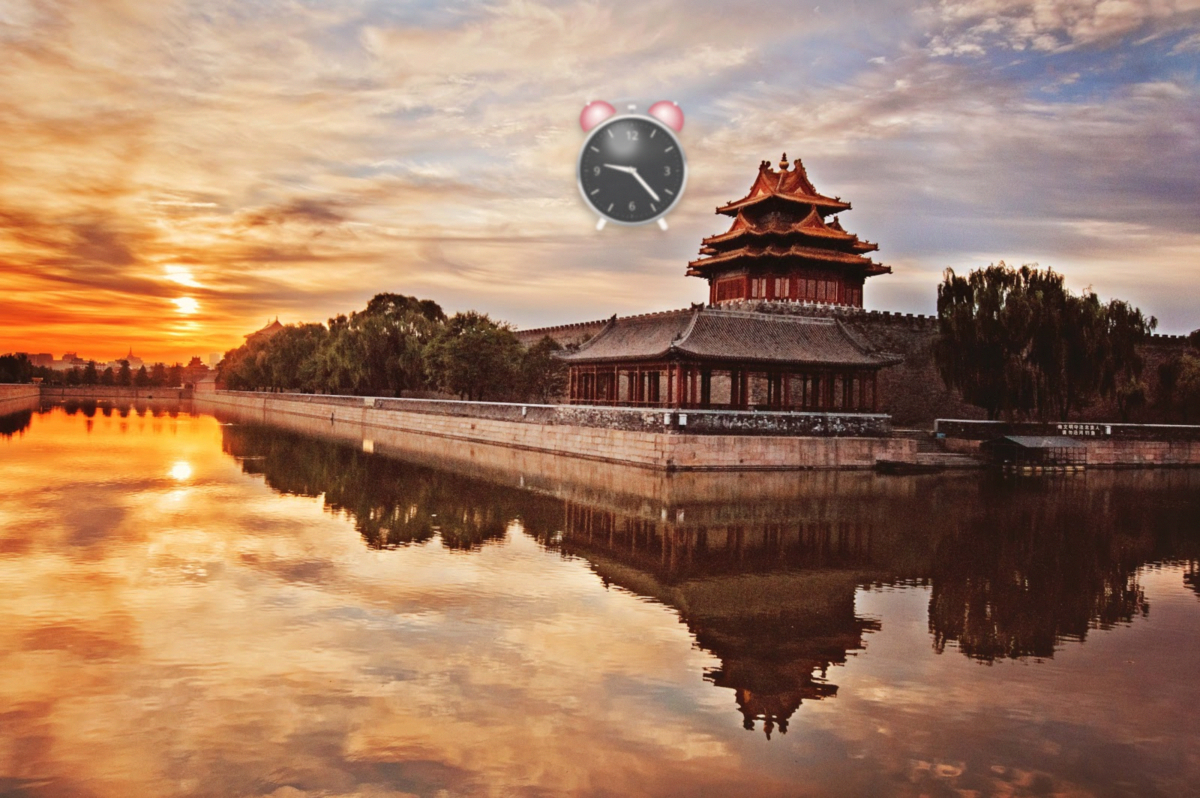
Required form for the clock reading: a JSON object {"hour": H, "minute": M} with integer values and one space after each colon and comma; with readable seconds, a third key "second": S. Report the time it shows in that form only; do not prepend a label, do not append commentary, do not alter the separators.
{"hour": 9, "minute": 23}
